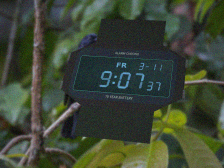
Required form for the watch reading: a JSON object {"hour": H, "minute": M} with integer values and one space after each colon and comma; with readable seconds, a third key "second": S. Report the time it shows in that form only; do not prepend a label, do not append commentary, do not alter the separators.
{"hour": 9, "minute": 7, "second": 37}
